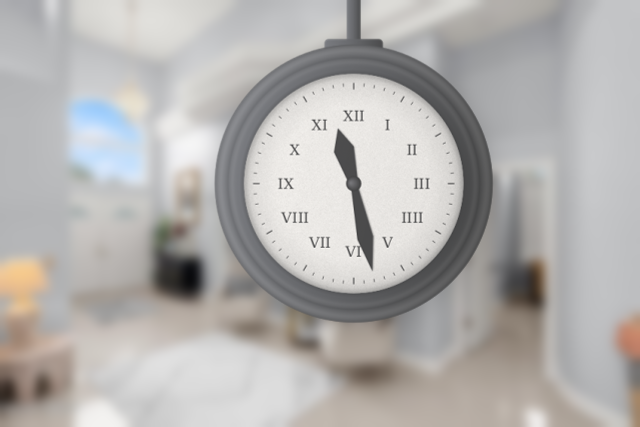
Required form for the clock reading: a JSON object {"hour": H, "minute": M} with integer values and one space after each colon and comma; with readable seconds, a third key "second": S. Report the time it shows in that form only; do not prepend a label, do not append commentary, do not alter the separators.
{"hour": 11, "minute": 28}
